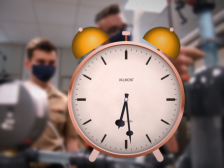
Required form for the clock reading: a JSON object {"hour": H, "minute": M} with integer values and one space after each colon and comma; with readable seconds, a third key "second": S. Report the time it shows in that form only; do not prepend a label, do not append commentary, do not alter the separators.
{"hour": 6, "minute": 29}
